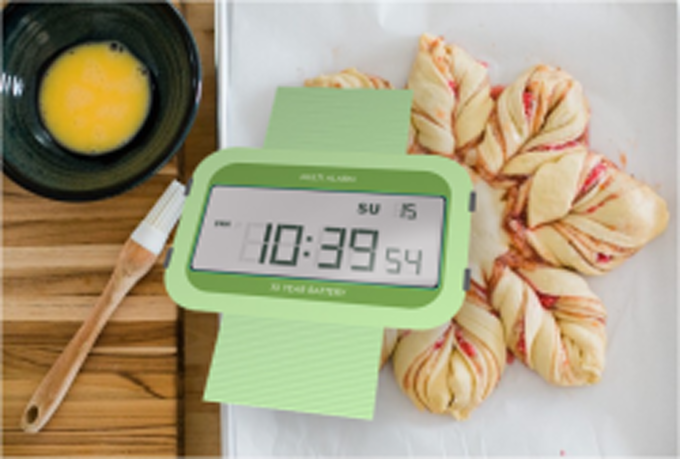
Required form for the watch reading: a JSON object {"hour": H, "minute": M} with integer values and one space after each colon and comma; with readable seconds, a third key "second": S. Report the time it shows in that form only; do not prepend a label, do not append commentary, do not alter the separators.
{"hour": 10, "minute": 39, "second": 54}
